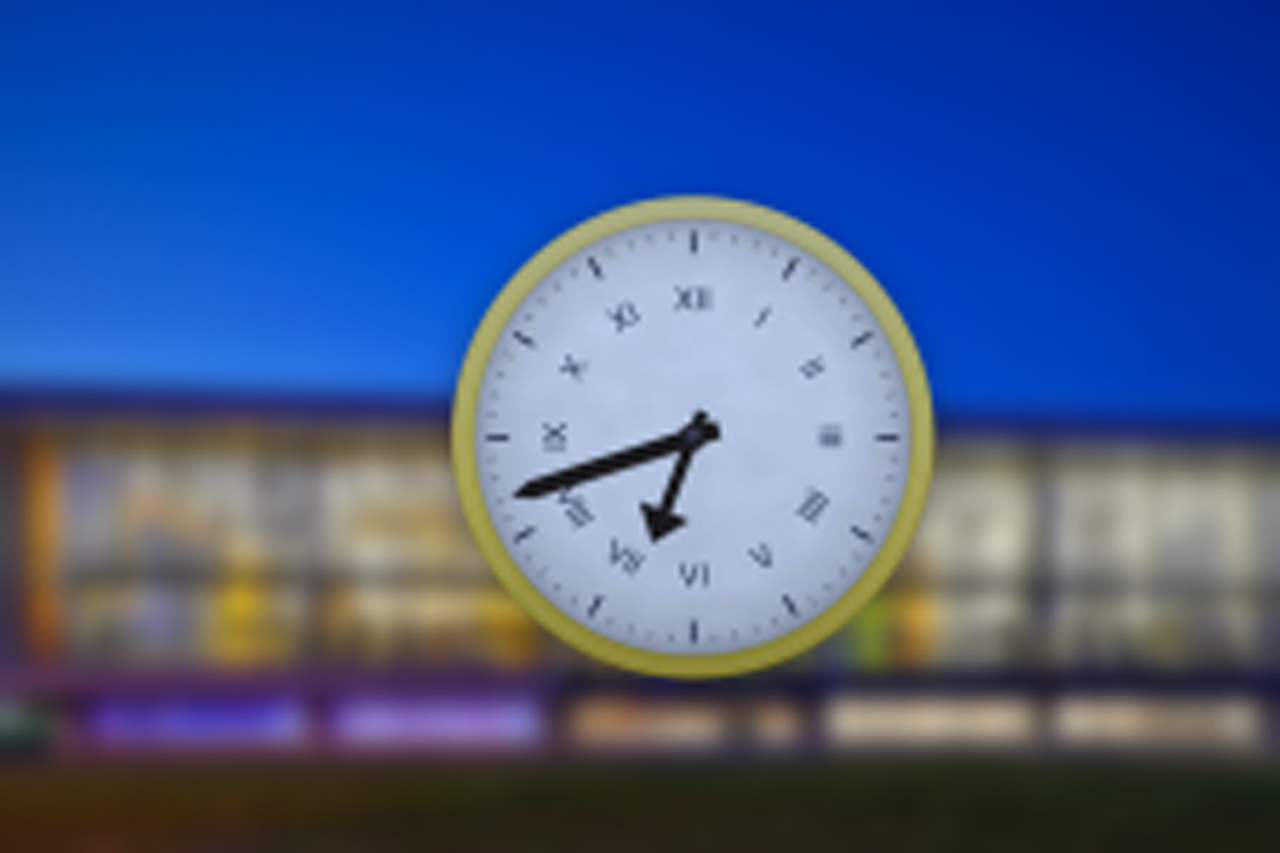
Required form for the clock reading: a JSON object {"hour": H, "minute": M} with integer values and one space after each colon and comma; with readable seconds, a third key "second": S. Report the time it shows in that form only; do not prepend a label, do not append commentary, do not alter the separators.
{"hour": 6, "minute": 42}
